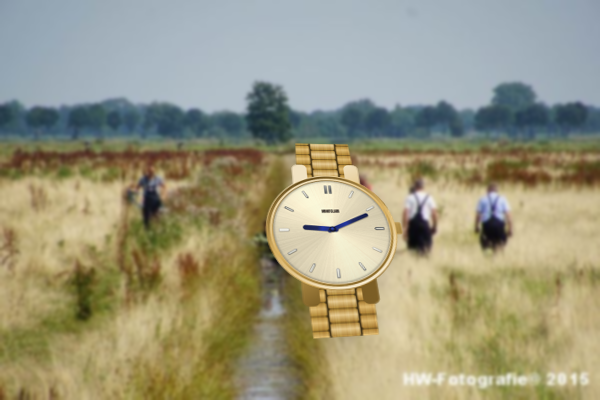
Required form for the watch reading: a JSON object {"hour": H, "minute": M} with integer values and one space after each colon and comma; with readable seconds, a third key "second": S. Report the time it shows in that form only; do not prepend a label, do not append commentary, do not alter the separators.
{"hour": 9, "minute": 11}
